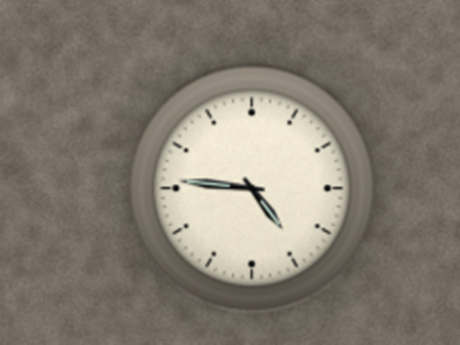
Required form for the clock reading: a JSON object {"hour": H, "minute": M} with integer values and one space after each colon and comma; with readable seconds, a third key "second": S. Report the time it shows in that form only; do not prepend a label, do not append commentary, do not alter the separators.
{"hour": 4, "minute": 46}
